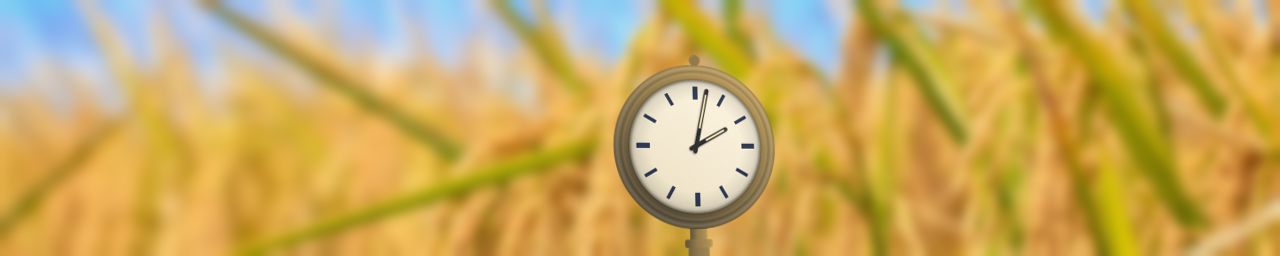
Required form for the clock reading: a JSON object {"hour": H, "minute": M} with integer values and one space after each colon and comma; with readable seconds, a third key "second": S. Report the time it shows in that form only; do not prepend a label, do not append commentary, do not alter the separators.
{"hour": 2, "minute": 2}
